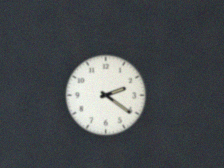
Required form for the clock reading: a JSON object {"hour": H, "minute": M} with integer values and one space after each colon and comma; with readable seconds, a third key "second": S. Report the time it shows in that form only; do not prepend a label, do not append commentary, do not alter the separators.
{"hour": 2, "minute": 21}
